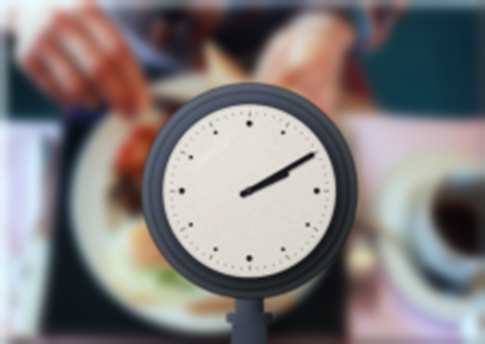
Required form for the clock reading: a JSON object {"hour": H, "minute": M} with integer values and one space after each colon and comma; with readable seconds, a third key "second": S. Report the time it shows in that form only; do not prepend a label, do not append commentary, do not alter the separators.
{"hour": 2, "minute": 10}
